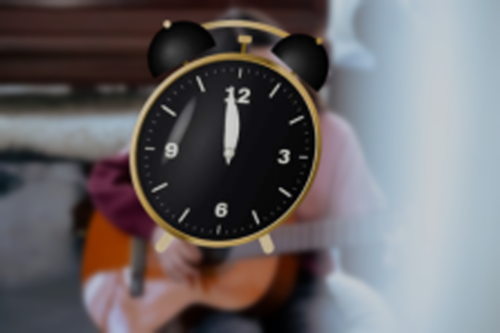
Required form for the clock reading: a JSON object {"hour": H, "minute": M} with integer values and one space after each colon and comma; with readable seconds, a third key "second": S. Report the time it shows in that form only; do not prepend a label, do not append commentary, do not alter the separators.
{"hour": 11, "minute": 59}
